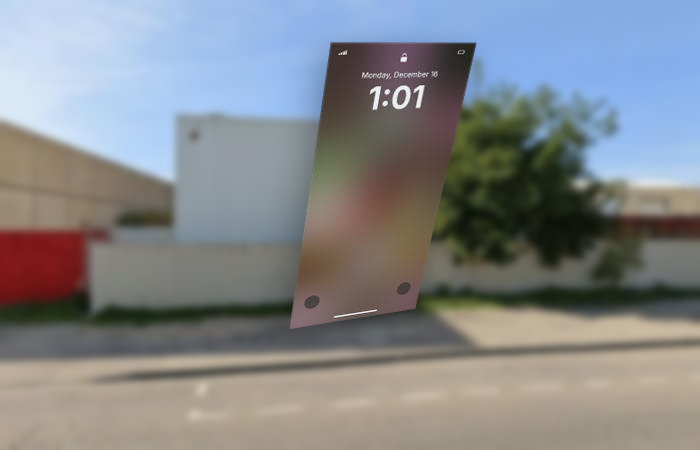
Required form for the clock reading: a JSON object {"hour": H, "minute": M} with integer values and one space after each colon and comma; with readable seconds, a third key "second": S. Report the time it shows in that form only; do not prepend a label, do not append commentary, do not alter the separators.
{"hour": 1, "minute": 1}
